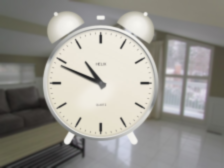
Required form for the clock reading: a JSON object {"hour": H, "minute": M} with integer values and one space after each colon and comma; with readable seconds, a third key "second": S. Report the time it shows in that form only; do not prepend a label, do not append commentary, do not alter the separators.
{"hour": 10, "minute": 49}
